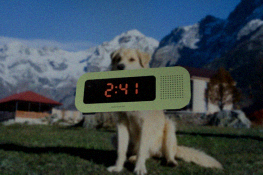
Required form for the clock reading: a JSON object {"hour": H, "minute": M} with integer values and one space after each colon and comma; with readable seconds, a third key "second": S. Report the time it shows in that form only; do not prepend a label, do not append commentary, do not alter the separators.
{"hour": 2, "minute": 41}
